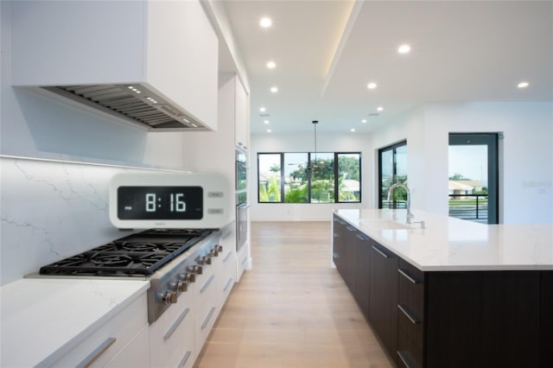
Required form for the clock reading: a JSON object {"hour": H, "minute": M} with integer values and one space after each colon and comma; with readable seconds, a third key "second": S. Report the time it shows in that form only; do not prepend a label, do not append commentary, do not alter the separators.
{"hour": 8, "minute": 16}
